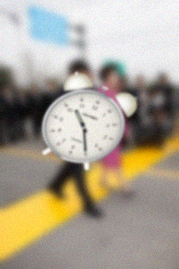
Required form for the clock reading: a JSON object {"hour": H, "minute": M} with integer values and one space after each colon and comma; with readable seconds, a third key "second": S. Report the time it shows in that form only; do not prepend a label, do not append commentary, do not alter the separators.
{"hour": 10, "minute": 25}
